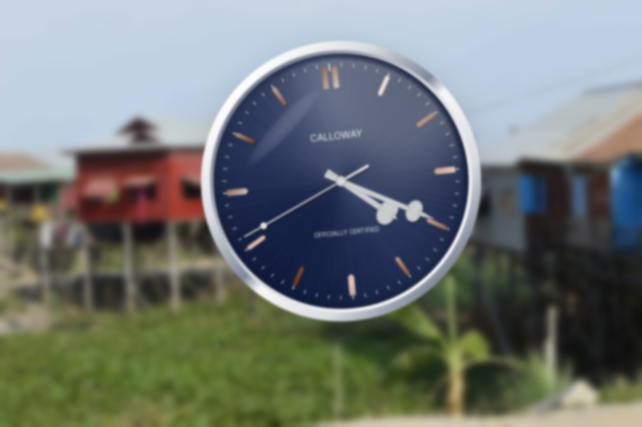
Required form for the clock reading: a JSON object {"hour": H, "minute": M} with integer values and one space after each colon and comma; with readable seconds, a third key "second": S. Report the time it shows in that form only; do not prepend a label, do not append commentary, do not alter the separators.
{"hour": 4, "minute": 19, "second": 41}
